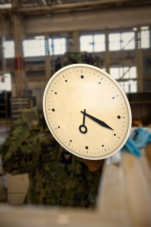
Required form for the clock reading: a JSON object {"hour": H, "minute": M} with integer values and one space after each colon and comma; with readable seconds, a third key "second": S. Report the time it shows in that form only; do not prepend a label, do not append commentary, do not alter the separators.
{"hour": 6, "minute": 19}
